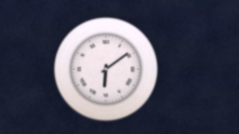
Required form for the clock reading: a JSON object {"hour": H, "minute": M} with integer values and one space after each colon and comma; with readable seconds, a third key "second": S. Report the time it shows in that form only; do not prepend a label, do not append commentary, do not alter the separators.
{"hour": 6, "minute": 9}
